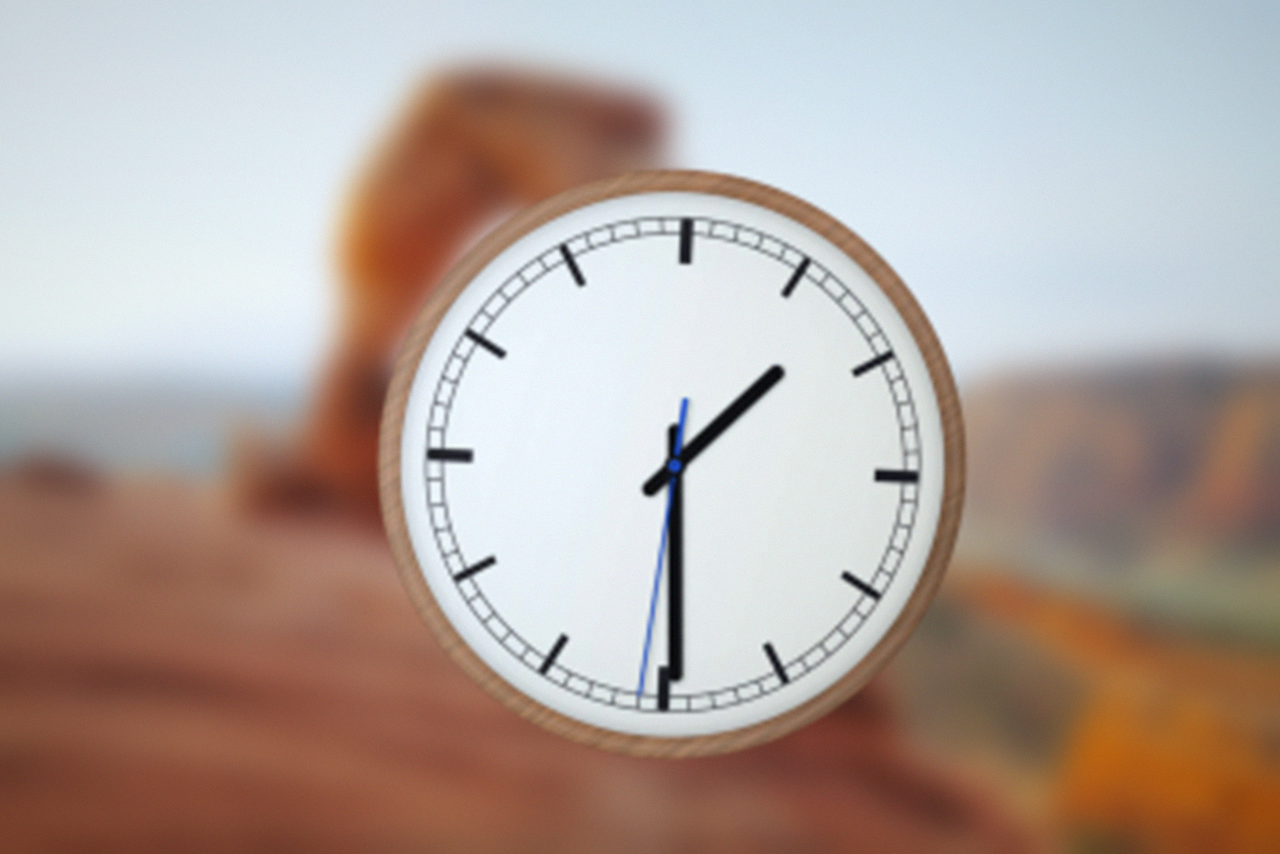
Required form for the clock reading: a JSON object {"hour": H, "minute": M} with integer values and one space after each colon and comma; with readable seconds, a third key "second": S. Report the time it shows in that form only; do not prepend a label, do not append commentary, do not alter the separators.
{"hour": 1, "minute": 29, "second": 31}
